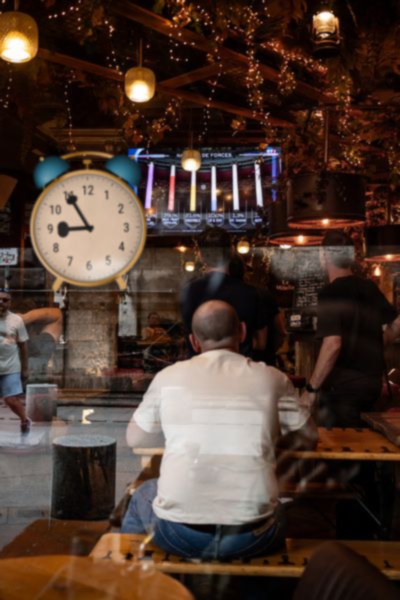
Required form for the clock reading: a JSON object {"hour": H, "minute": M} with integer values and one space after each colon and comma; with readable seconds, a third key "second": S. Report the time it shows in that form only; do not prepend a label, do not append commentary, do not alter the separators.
{"hour": 8, "minute": 55}
